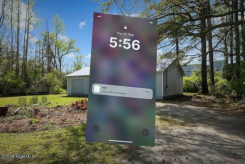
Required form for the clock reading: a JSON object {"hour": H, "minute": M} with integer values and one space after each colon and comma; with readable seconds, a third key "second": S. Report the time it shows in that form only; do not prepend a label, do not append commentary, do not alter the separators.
{"hour": 5, "minute": 56}
